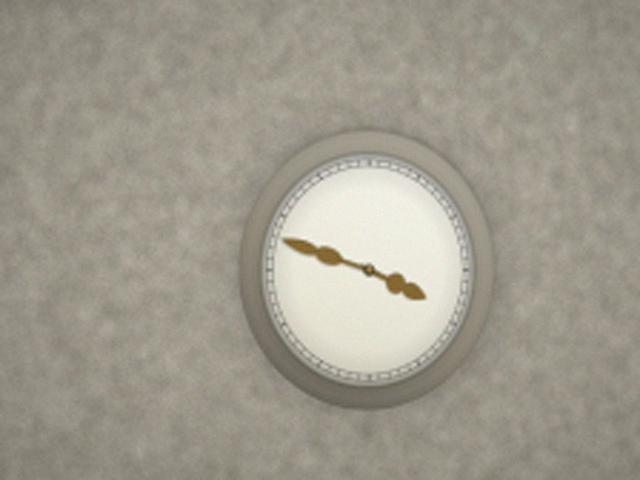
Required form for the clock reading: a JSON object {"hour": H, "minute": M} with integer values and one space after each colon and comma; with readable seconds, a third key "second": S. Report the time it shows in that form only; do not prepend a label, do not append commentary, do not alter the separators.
{"hour": 3, "minute": 48}
